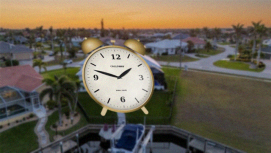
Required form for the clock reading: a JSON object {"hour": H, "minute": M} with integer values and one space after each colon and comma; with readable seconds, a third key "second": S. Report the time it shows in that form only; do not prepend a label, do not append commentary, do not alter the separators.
{"hour": 1, "minute": 48}
